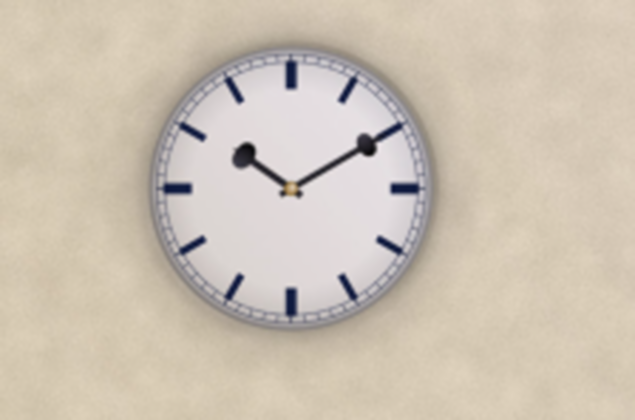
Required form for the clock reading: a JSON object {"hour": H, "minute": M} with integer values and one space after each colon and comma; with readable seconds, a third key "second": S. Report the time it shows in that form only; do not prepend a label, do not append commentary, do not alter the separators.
{"hour": 10, "minute": 10}
